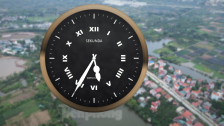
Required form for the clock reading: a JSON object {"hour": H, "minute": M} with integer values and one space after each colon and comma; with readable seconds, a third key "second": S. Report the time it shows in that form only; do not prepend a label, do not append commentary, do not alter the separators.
{"hour": 5, "minute": 35}
